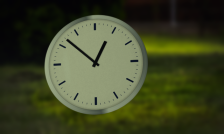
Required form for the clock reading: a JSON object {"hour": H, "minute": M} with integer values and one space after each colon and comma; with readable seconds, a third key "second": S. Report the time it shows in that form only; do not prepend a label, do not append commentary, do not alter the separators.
{"hour": 12, "minute": 52}
